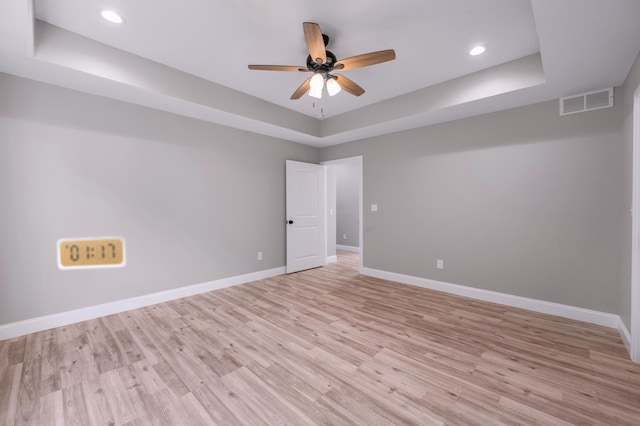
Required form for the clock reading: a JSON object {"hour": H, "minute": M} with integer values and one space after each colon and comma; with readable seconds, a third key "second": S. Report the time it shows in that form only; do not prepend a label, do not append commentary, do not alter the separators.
{"hour": 1, "minute": 17}
